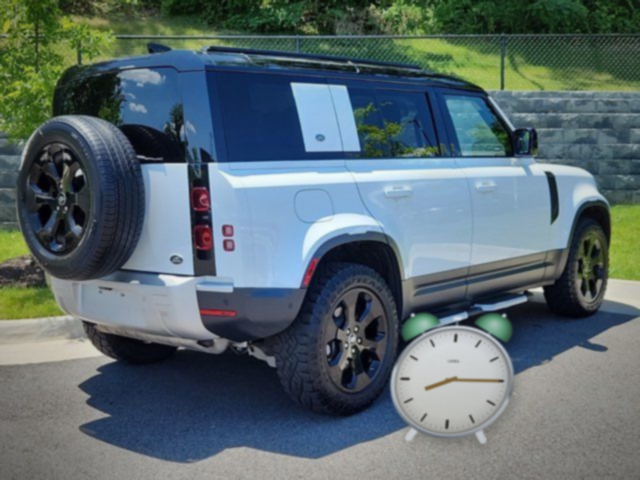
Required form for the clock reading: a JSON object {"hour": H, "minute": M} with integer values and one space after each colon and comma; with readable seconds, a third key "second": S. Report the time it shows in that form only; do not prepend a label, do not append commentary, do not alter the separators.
{"hour": 8, "minute": 15}
